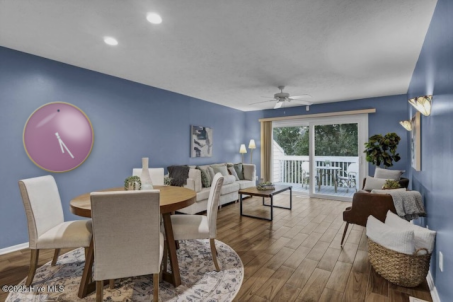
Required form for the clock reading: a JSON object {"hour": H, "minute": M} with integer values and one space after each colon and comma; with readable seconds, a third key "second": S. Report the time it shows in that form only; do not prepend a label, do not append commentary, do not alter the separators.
{"hour": 5, "minute": 24}
